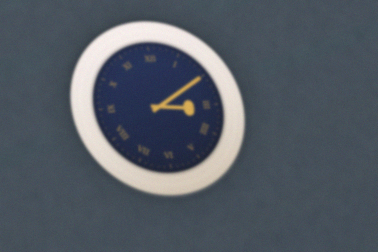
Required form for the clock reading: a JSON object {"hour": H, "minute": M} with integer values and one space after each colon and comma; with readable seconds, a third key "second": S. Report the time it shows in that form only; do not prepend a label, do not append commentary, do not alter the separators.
{"hour": 3, "minute": 10}
